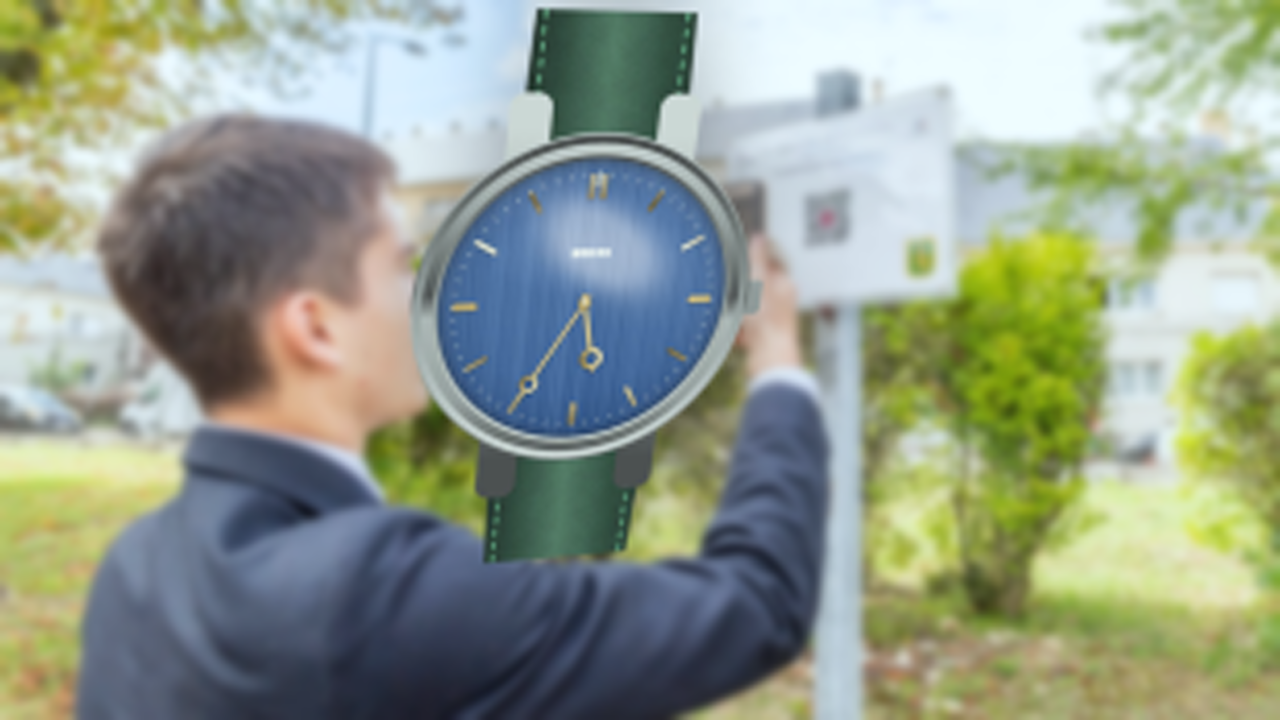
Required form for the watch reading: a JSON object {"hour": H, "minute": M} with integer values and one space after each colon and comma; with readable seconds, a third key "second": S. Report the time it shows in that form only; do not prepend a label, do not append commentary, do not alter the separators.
{"hour": 5, "minute": 35}
